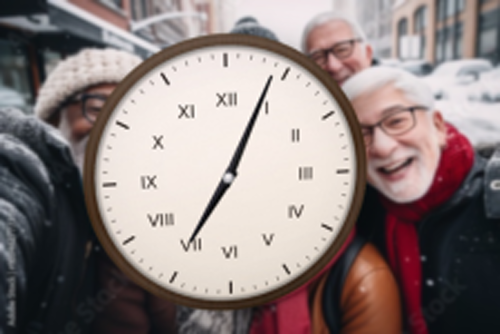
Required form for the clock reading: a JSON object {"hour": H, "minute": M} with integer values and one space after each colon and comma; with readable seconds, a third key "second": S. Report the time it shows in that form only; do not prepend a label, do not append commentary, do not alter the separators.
{"hour": 7, "minute": 4}
